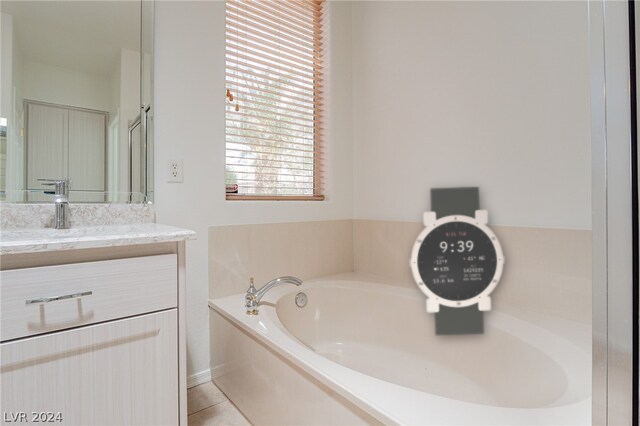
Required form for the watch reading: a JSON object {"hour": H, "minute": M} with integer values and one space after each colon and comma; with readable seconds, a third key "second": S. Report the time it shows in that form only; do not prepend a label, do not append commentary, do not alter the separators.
{"hour": 9, "minute": 39}
